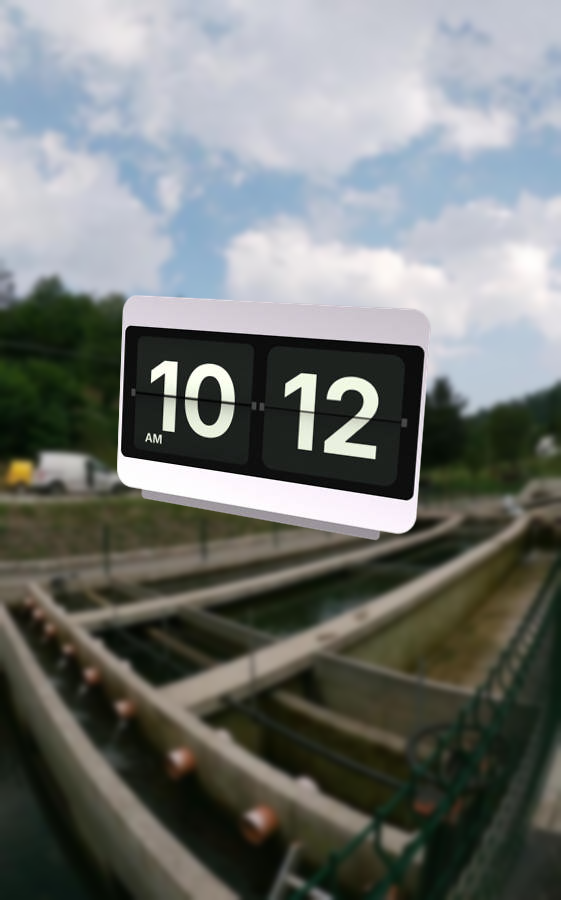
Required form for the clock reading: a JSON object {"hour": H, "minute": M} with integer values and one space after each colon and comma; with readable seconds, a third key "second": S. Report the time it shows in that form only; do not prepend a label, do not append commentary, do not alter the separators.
{"hour": 10, "minute": 12}
